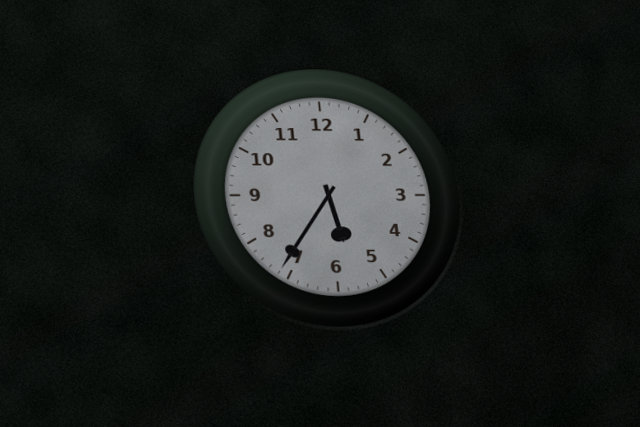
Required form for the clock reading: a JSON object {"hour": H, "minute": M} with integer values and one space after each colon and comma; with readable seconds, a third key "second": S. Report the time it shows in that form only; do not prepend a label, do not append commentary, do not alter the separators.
{"hour": 5, "minute": 36}
